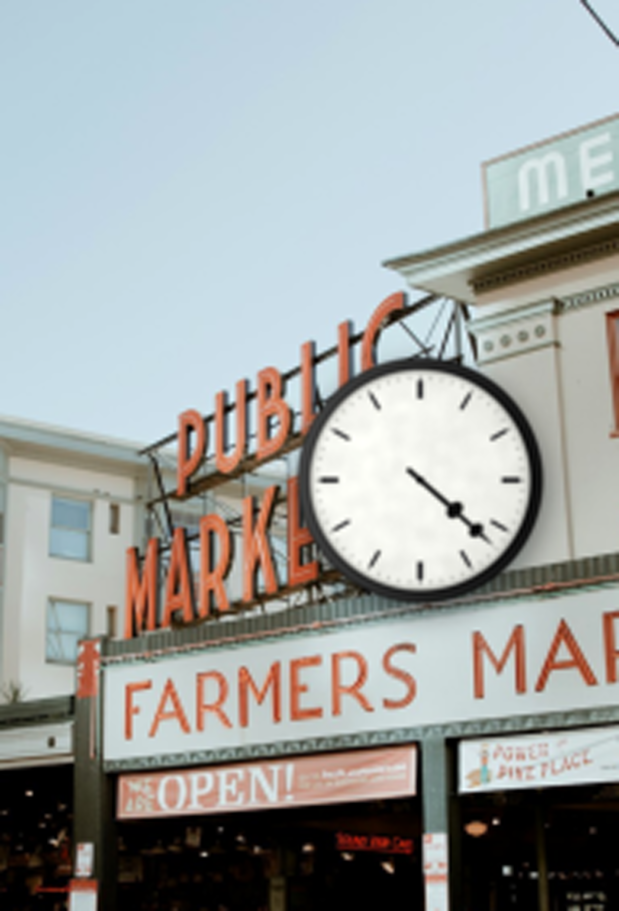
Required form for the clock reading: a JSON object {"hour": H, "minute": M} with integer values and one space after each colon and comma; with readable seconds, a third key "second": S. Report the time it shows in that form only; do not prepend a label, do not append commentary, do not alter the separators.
{"hour": 4, "minute": 22}
